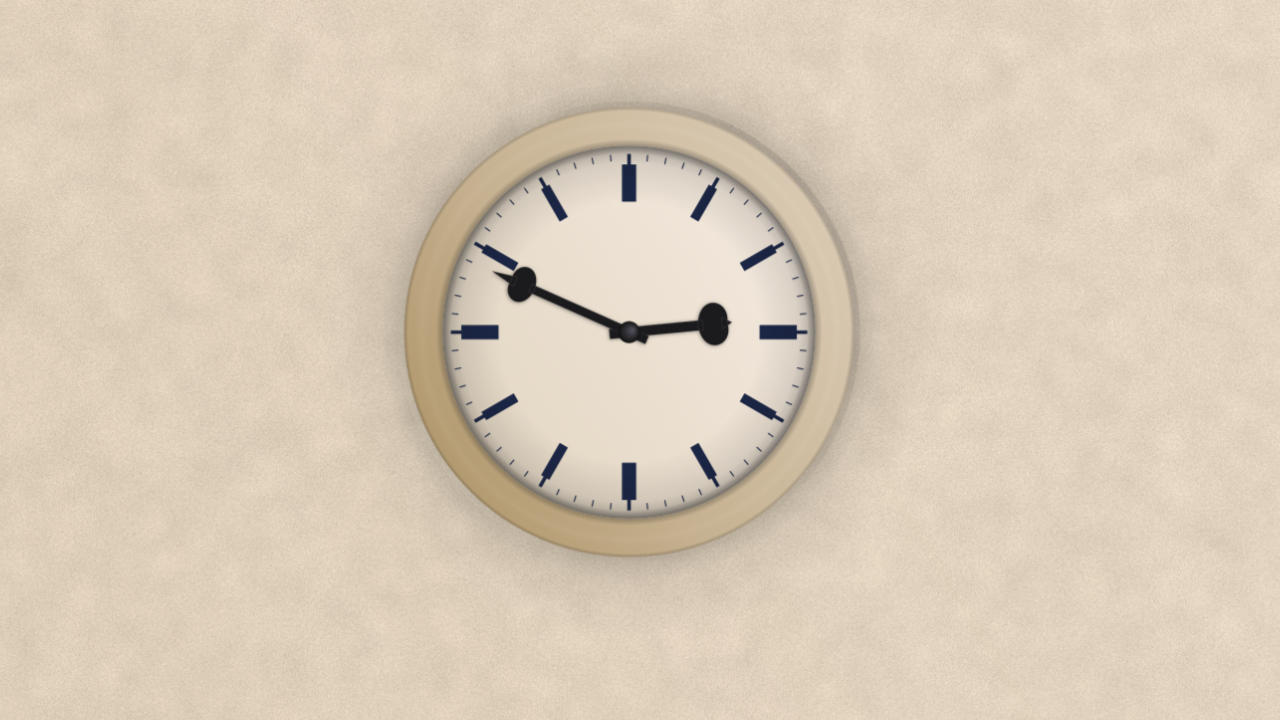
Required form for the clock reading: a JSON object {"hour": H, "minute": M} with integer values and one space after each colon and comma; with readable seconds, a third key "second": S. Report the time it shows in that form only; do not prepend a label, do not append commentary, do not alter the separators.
{"hour": 2, "minute": 49}
